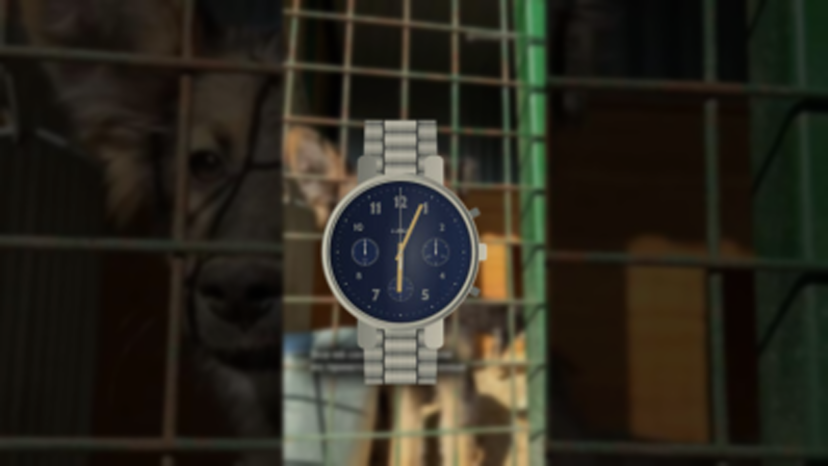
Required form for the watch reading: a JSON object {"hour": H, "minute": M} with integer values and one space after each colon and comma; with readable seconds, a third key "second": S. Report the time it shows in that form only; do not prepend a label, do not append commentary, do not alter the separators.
{"hour": 6, "minute": 4}
